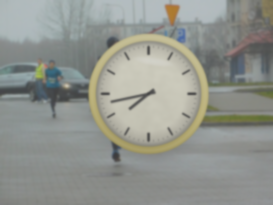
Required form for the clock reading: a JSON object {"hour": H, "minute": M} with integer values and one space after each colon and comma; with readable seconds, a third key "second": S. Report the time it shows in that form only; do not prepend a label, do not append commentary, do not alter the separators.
{"hour": 7, "minute": 43}
